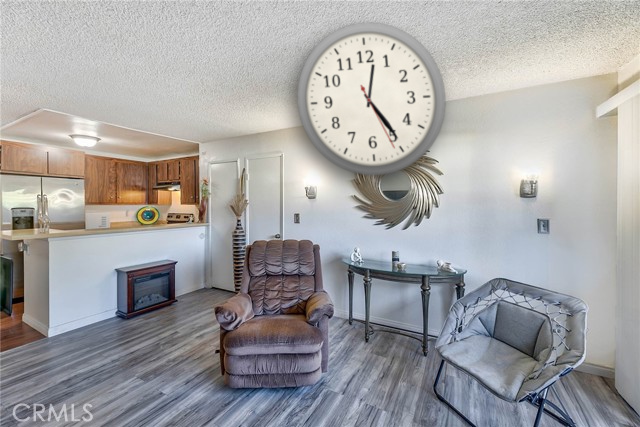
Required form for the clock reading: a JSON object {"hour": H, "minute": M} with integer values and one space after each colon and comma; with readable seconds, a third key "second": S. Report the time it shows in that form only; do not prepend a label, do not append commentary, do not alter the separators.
{"hour": 12, "minute": 24, "second": 26}
